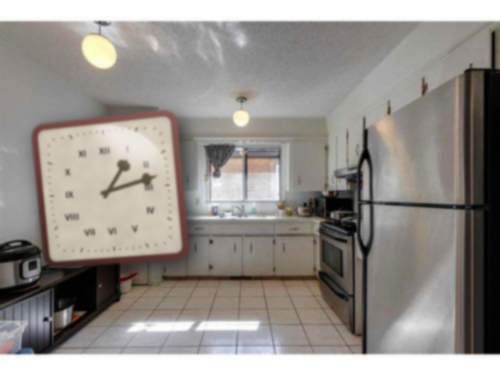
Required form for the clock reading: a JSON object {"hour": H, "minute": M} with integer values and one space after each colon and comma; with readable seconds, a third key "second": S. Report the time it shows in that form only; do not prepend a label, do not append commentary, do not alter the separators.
{"hour": 1, "minute": 13}
